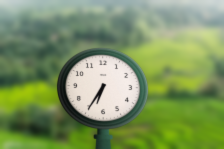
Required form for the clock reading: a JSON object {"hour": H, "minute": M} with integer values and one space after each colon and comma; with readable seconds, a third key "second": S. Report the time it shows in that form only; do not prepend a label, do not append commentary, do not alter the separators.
{"hour": 6, "minute": 35}
